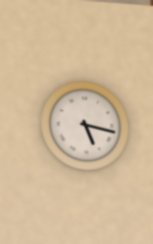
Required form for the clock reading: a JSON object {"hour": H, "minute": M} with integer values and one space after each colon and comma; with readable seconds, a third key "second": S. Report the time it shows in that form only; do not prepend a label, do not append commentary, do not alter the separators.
{"hour": 5, "minute": 17}
